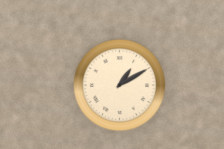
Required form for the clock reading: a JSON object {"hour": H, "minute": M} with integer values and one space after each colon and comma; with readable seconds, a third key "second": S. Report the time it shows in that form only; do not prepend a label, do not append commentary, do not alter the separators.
{"hour": 1, "minute": 10}
